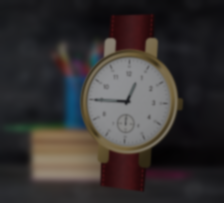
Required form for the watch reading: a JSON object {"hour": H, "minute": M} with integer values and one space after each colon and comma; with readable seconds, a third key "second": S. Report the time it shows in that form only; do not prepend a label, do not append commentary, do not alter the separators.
{"hour": 12, "minute": 45}
